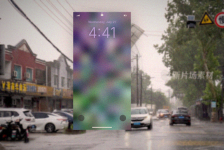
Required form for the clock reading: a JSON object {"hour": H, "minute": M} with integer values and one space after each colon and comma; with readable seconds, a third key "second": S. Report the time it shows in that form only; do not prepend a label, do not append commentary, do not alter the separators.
{"hour": 4, "minute": 41}
